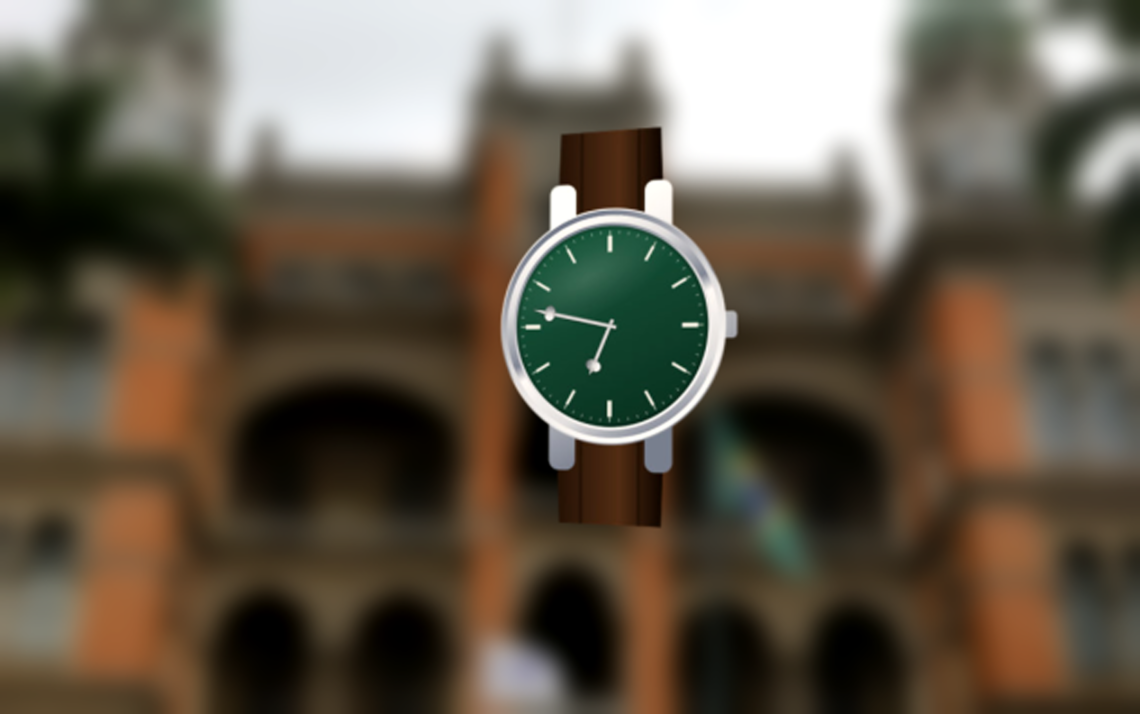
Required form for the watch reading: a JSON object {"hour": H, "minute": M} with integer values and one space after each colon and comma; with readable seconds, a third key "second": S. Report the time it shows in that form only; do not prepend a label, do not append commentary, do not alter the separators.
{"hour": 6, "minute": 47}
